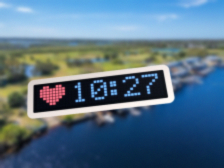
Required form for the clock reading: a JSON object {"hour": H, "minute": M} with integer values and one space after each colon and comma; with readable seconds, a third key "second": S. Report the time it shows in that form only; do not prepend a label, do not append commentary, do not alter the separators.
{"hour": 10, "minute": 27}
